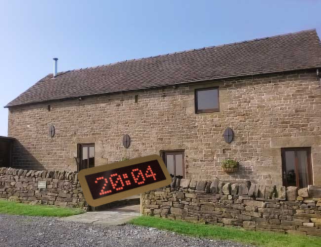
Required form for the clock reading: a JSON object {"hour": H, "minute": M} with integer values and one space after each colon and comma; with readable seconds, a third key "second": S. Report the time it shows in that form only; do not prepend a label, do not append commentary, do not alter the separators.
{"hour": 20, "minute": 4}
